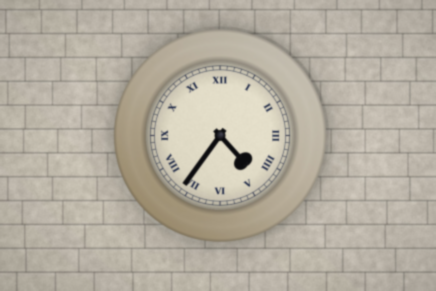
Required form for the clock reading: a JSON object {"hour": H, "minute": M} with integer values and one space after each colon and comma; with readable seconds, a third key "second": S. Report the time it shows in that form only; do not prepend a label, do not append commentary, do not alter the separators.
{"hour": 4, "minute": 36}
